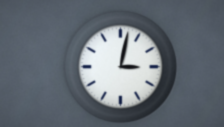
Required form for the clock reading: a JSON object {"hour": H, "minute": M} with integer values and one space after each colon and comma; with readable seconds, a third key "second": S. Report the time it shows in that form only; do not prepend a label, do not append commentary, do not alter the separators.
{"hour": 3, "minute": 2}
